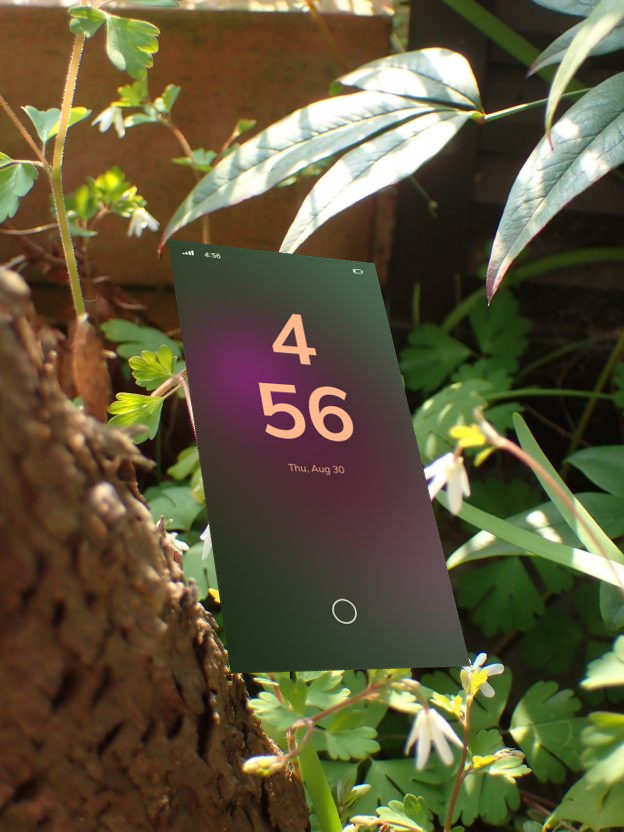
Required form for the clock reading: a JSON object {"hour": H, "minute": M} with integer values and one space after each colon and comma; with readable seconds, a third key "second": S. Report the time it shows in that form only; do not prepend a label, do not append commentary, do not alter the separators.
{"hour": 4, "minute": 56}
